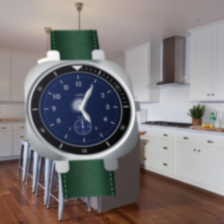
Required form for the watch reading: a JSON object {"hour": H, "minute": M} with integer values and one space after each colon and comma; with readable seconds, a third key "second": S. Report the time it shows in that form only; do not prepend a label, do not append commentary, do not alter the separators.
{"hour": 5, "minute": 5}
